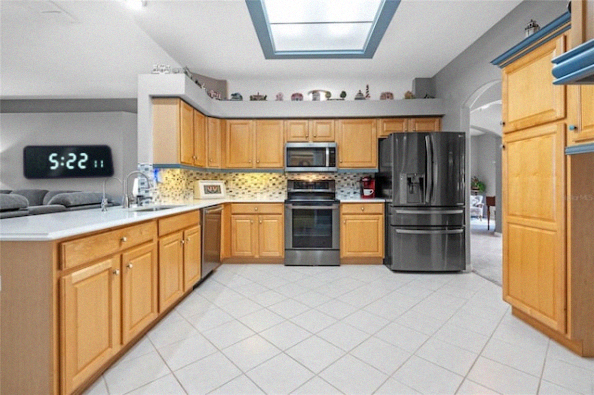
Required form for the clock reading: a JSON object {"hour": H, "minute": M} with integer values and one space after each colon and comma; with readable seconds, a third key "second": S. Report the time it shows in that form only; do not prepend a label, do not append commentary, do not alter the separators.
{"hour": 5, "minute": 22, "second": 11}
